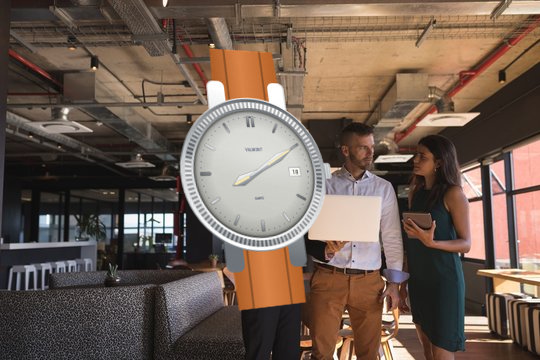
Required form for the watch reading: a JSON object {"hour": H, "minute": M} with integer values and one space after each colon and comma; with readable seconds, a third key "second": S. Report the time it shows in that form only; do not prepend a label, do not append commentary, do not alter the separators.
{"hour": 8, "minute": 10}
